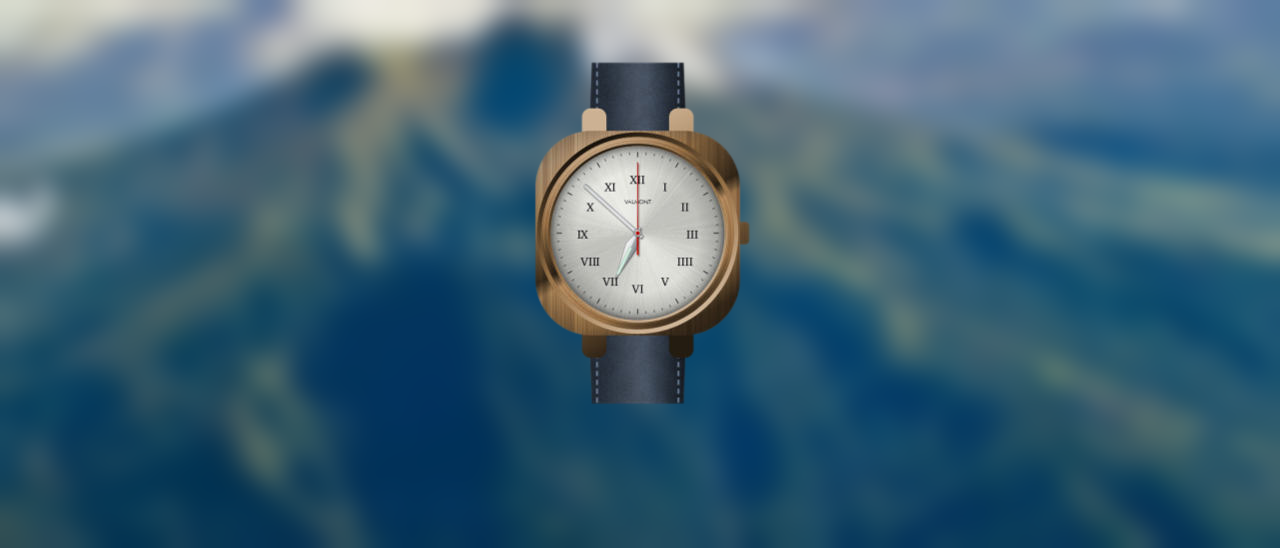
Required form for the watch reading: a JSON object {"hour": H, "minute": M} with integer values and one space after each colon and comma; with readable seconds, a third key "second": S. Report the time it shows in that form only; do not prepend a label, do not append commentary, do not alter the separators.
{"hour": 6, "minute": 52, "second": 0}
